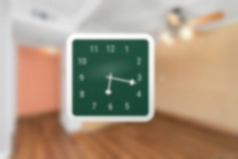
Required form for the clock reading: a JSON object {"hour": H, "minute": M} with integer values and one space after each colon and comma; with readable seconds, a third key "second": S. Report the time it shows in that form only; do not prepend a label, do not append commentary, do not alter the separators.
{"hour": 6, "minute": 17}
